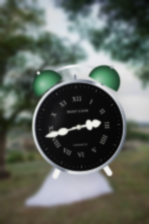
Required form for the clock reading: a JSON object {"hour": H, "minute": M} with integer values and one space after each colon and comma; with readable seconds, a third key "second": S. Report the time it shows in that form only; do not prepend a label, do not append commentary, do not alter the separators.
{"hour": 2, "minute": 43}
